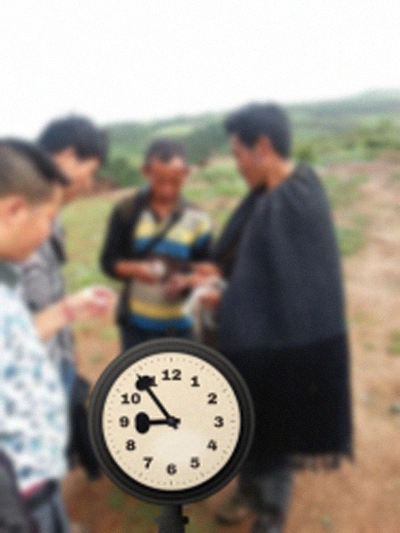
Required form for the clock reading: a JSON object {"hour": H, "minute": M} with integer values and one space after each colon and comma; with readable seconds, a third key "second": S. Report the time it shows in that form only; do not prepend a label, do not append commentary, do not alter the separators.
{"hour": 8, "minute": 54}
